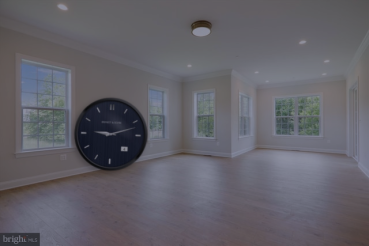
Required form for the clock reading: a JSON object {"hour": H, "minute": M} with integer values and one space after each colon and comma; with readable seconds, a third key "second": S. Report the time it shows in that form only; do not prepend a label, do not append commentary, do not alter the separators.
{"hour": 9, "minute": 12}
